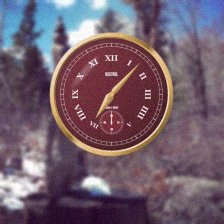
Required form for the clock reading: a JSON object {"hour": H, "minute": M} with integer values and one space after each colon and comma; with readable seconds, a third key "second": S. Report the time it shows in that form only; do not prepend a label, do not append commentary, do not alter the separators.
{"hour": 7, "minute": 7}
